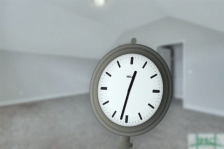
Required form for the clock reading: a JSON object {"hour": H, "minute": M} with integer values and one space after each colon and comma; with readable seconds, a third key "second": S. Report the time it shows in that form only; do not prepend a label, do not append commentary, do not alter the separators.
{"hour": 12, "minute": 32}
